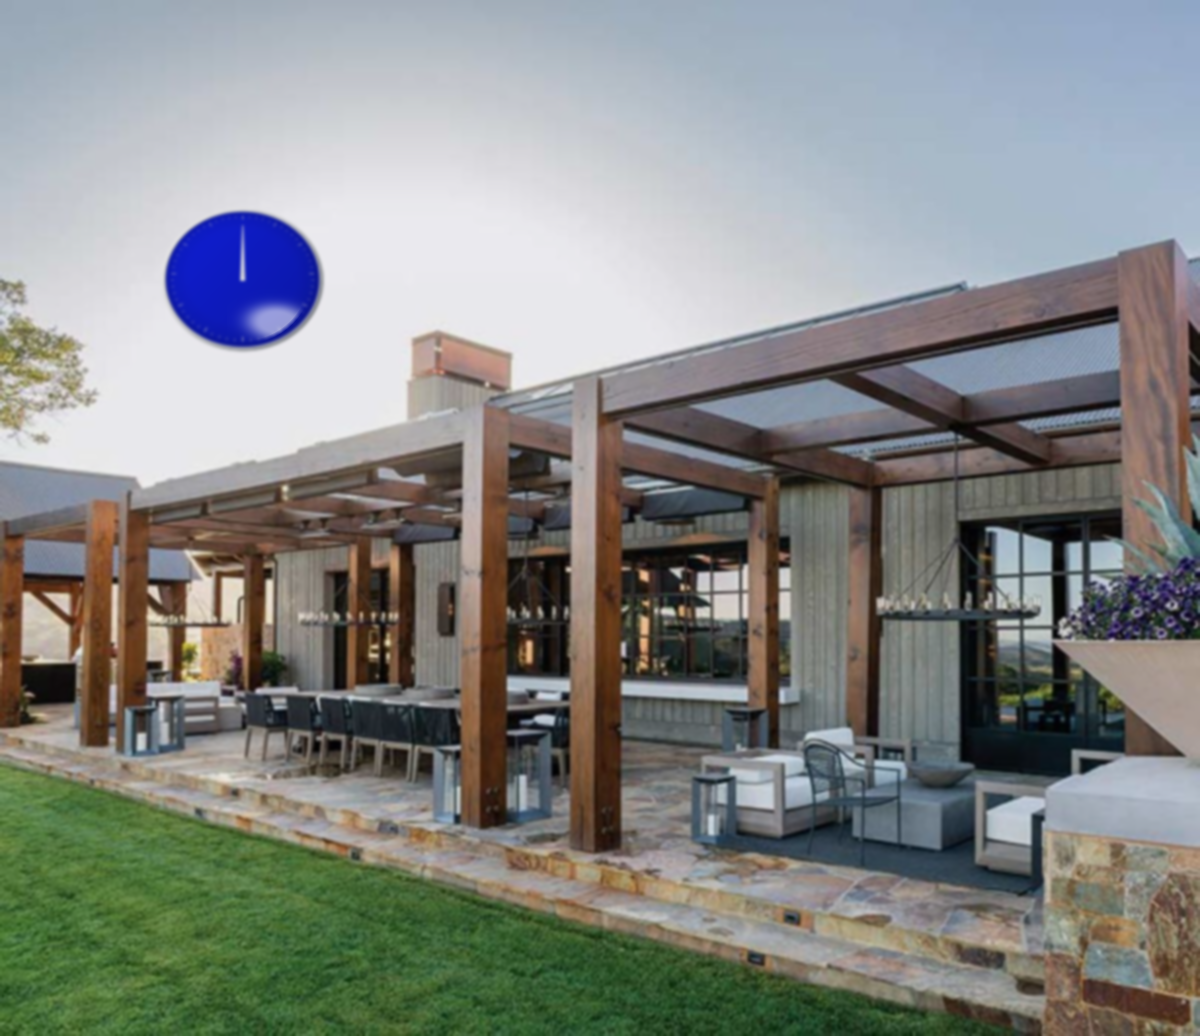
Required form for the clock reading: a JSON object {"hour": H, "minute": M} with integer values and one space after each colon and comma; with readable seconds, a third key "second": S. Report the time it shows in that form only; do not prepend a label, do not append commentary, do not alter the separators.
{"hour": 12, "minute": 0}
